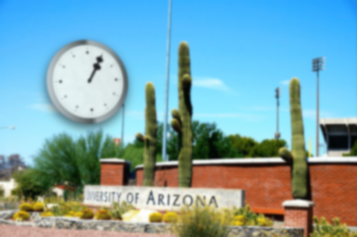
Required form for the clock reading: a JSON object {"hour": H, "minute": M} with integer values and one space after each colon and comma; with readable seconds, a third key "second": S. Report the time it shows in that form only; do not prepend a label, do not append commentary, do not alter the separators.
{"hour": 1, "minute": 5}
